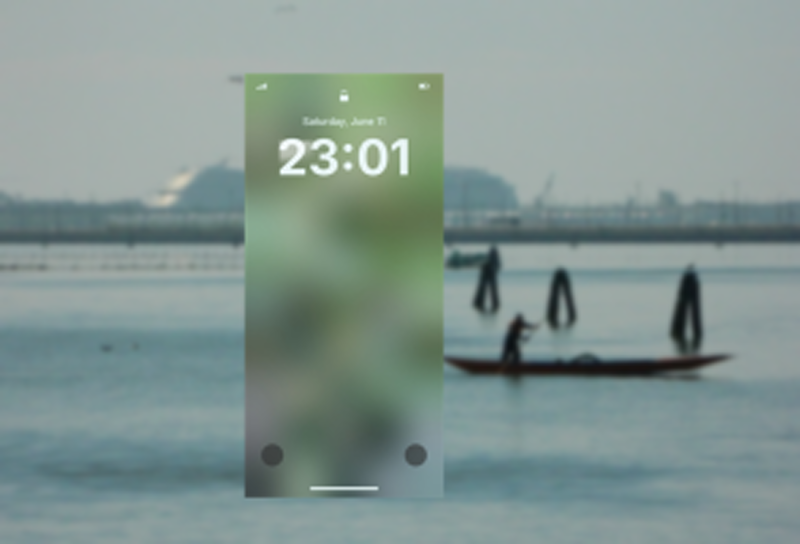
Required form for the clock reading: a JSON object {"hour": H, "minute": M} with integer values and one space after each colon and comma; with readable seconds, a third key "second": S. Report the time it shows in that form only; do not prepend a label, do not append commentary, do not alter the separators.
{"hour": 23, "minute": 1}
